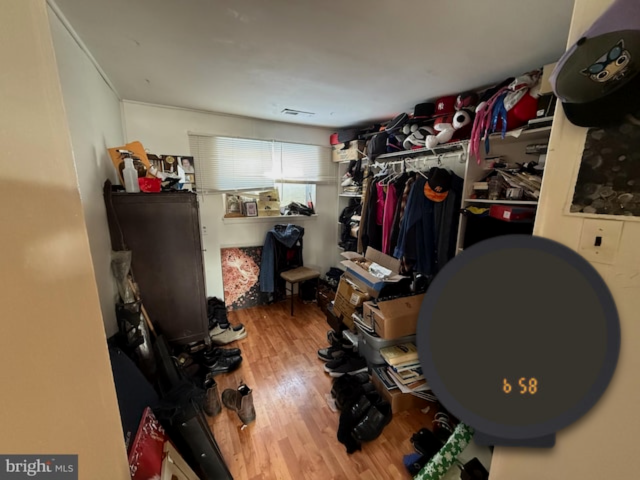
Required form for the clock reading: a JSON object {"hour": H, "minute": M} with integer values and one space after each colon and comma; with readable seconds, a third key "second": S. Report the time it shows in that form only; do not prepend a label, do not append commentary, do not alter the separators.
{"hour": 6, "minute": 58}
